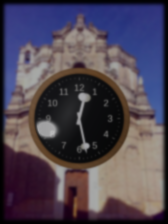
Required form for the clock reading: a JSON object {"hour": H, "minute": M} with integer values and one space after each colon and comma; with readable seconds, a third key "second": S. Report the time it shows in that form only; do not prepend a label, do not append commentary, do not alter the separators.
{"hour": 12, "minute": 28}
